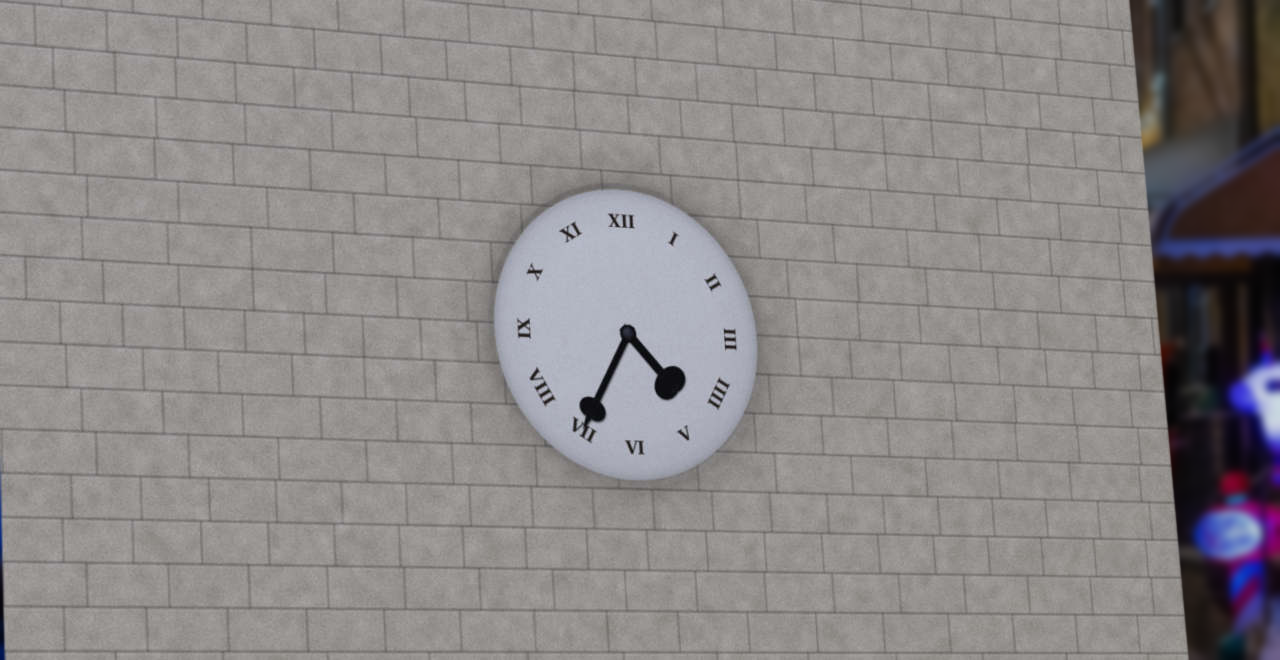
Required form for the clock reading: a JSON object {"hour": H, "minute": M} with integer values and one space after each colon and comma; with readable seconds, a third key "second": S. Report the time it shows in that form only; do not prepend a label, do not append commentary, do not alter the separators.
{"hour": 4, "minute": 35}
